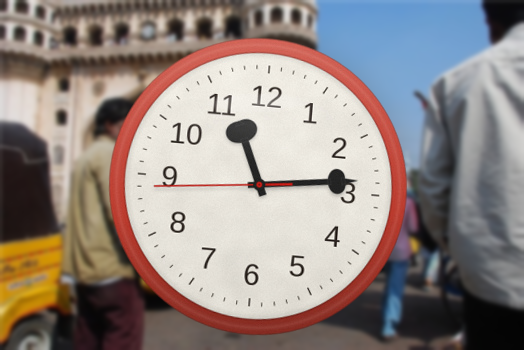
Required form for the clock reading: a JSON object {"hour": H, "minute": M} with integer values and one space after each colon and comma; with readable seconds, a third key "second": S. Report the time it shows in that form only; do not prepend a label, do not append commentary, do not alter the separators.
{"hour": 11, "minute": 13, "second": 44}
